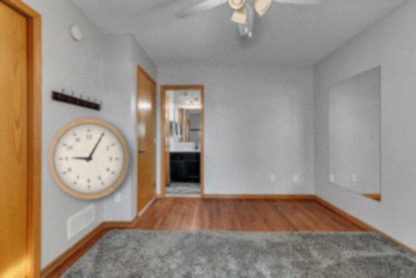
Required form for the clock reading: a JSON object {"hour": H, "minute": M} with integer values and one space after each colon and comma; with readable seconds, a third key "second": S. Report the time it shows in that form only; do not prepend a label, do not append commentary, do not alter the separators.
{"hour": 9, "minute": 5}
